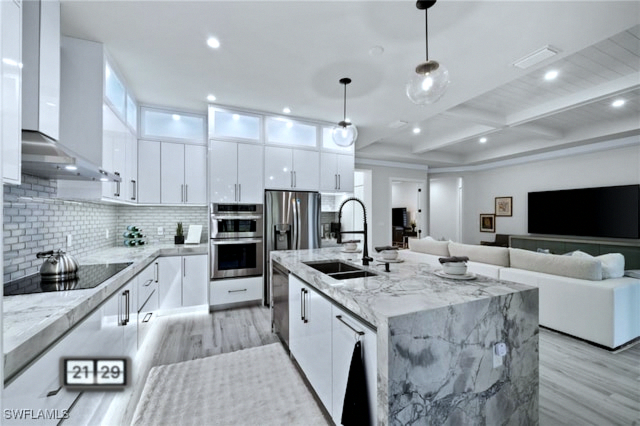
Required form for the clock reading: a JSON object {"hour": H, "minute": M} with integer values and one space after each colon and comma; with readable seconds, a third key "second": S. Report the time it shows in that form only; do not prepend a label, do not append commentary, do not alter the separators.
{"hour": 21, "minute": 29}
